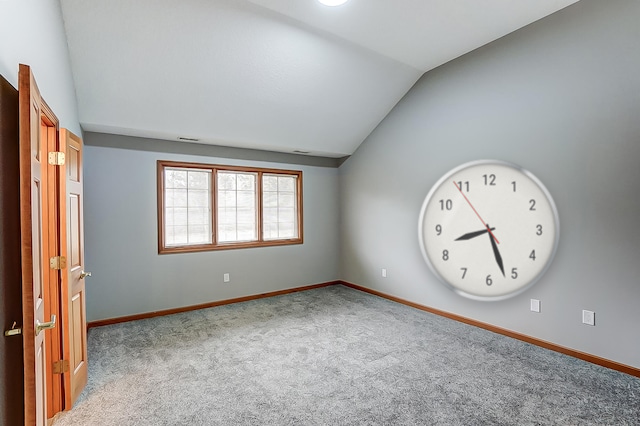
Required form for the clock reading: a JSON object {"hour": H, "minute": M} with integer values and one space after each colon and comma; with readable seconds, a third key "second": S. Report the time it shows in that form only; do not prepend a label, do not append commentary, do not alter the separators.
{"hour": 8, "minute": 26, "second": 54}
